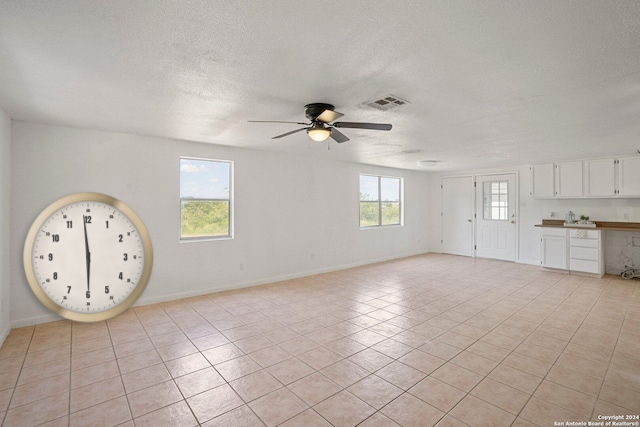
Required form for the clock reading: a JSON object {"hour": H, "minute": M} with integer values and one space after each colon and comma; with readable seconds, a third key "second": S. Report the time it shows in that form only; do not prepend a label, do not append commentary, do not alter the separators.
{"hour": 5, "minute": 59}
